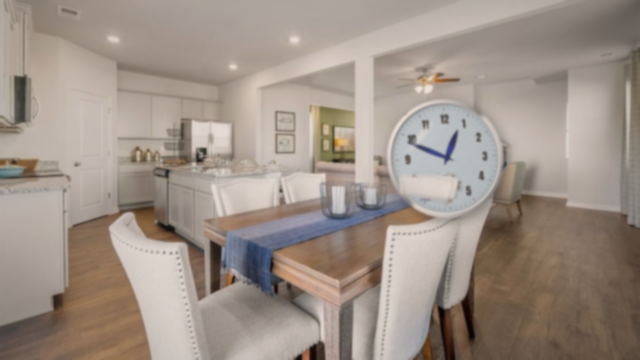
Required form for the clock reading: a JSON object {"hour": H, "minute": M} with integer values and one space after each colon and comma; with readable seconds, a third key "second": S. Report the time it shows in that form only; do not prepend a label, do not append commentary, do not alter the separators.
{"hour": 12, "minute": 49}
